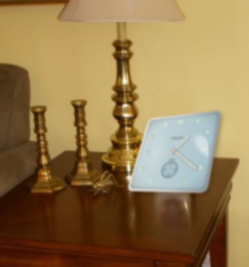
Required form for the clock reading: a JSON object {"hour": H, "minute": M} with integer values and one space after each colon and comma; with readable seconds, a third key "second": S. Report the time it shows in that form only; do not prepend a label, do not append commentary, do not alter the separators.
{"hour": 1, "minute": 21}
